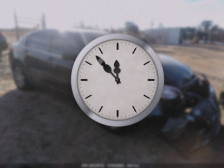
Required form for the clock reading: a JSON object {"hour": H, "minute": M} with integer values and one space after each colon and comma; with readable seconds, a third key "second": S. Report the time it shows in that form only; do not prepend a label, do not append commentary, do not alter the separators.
{"hour": 11, "minute": 53}
